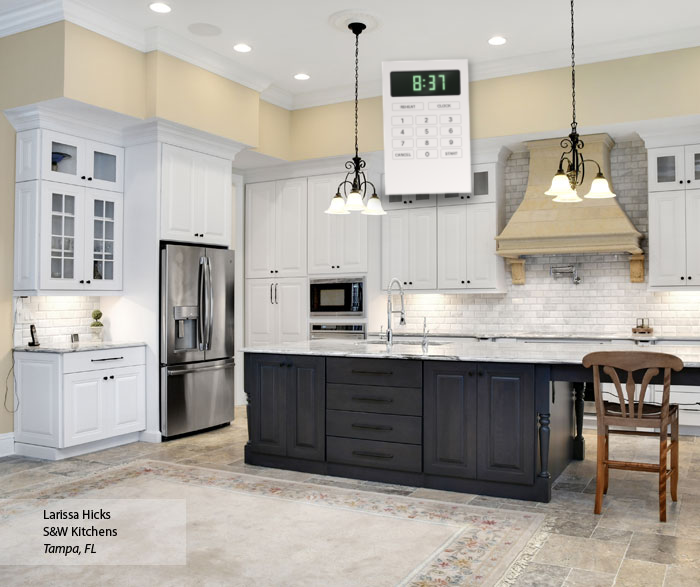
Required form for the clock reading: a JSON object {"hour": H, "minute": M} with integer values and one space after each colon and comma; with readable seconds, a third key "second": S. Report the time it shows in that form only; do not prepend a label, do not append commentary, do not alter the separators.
{"hour": 8, "minute": 37}
